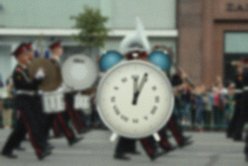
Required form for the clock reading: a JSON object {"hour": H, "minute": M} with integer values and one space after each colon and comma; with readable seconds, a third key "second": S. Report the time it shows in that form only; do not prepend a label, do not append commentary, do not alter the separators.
{"hour": 12, "minute": 4}
